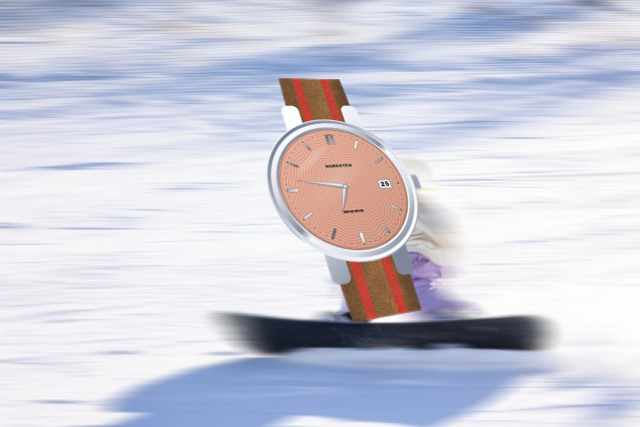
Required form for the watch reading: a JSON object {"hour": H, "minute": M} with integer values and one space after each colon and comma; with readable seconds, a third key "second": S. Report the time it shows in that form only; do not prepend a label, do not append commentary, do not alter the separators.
{"hour": 6, "minute": 47}
